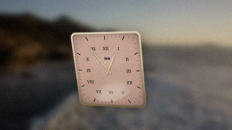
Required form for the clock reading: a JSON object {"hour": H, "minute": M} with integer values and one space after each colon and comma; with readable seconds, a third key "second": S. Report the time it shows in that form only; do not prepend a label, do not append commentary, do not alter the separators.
{"hour": 12, "minute": 54}
